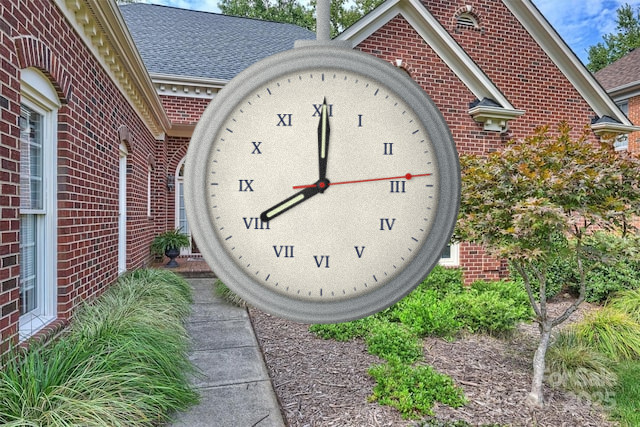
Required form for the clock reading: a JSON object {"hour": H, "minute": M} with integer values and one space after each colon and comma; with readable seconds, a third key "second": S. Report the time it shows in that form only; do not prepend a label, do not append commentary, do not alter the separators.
{"hour": 8, "minute": 0, "second": 14}
